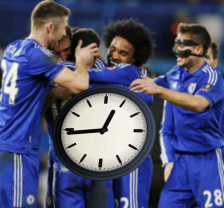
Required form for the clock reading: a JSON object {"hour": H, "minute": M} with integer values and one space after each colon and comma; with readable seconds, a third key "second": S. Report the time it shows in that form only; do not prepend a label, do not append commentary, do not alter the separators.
{"hour": 12, "minute": 44}
